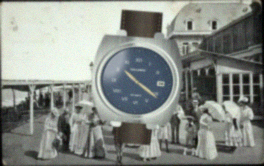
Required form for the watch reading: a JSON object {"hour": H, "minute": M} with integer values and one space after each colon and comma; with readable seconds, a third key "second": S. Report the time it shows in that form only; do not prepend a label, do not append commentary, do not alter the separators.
{"hour": 10, "minute": 21}
